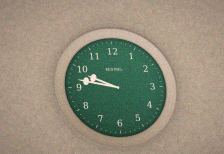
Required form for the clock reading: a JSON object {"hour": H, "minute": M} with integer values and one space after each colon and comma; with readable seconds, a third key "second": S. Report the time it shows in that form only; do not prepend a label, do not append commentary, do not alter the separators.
{"hour": 9, "minute": 47}
